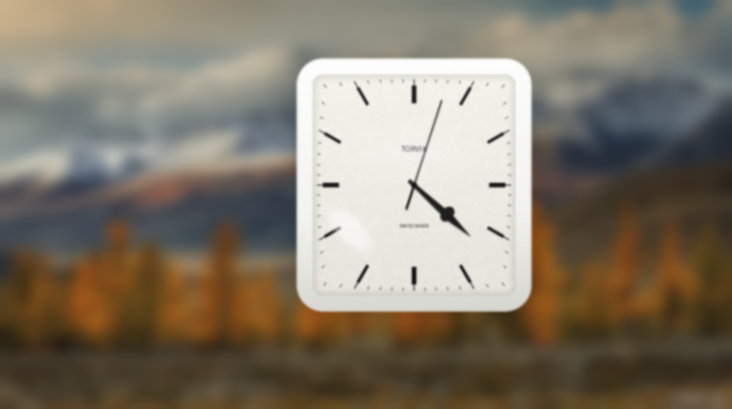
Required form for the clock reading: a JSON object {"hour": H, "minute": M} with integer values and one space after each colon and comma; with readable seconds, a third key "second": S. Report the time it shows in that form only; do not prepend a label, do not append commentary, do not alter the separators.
{"hour": 4, "minute": 22, "second": 3}
